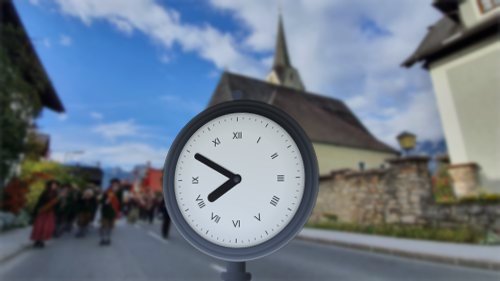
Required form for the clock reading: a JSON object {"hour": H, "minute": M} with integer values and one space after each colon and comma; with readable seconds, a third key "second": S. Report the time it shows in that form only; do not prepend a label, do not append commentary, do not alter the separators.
{"hour": 7, "minute": 50}
